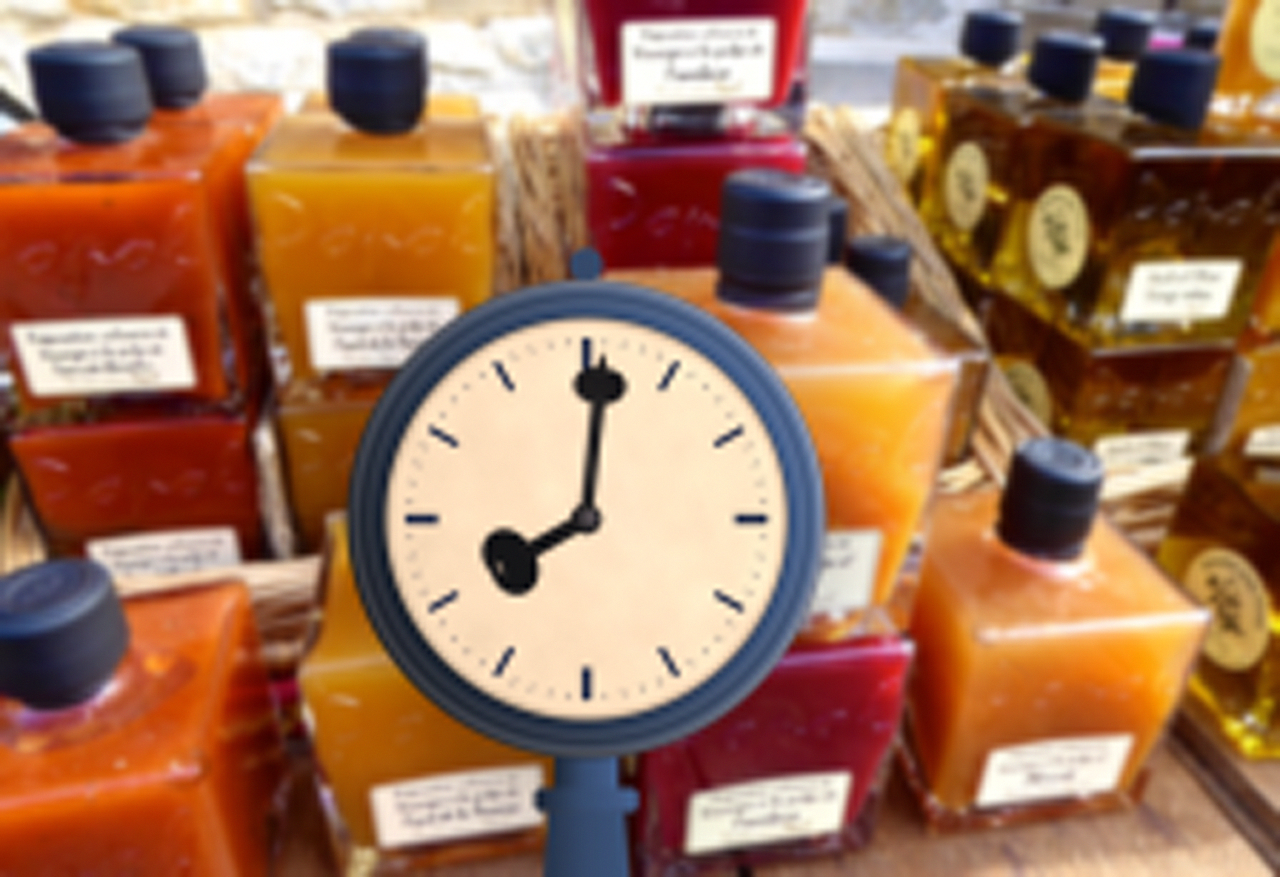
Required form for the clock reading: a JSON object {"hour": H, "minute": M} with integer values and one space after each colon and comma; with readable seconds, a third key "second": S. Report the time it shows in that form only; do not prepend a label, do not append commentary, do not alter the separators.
{"hour": 8, "minute": 1}
